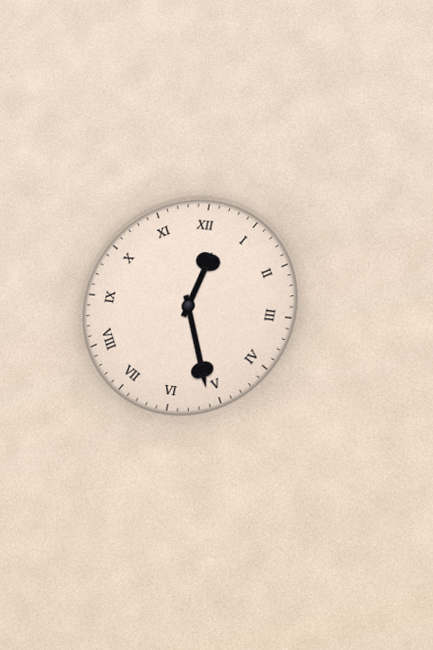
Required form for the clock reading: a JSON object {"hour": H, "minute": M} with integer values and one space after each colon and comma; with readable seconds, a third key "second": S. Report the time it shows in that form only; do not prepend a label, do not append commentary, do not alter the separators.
{"hour": 12, "minute": 26}
